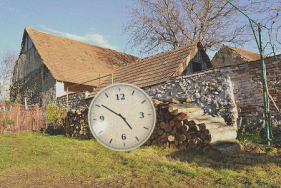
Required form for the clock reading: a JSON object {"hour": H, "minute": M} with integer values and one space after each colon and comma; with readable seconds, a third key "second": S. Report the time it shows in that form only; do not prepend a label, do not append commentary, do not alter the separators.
{"hour": 4, "minute": 51}
